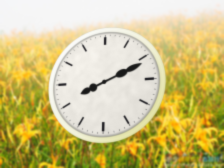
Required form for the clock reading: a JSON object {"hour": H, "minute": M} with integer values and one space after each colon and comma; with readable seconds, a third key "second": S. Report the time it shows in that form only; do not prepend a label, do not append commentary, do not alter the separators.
{"hour": 8, "minute": 11}
